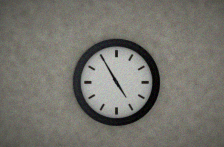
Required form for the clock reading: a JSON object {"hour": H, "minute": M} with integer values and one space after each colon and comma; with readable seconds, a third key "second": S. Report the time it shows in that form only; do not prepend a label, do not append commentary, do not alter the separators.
{"hour": 4, "minute": 55}
